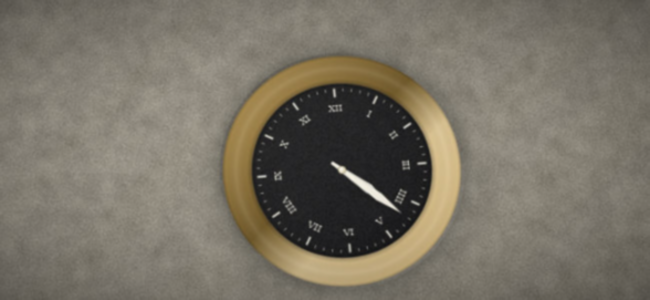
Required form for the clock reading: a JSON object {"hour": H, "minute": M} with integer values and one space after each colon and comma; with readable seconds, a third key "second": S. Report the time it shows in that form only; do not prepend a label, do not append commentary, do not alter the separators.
{"hour": 4, "minute": 22}
